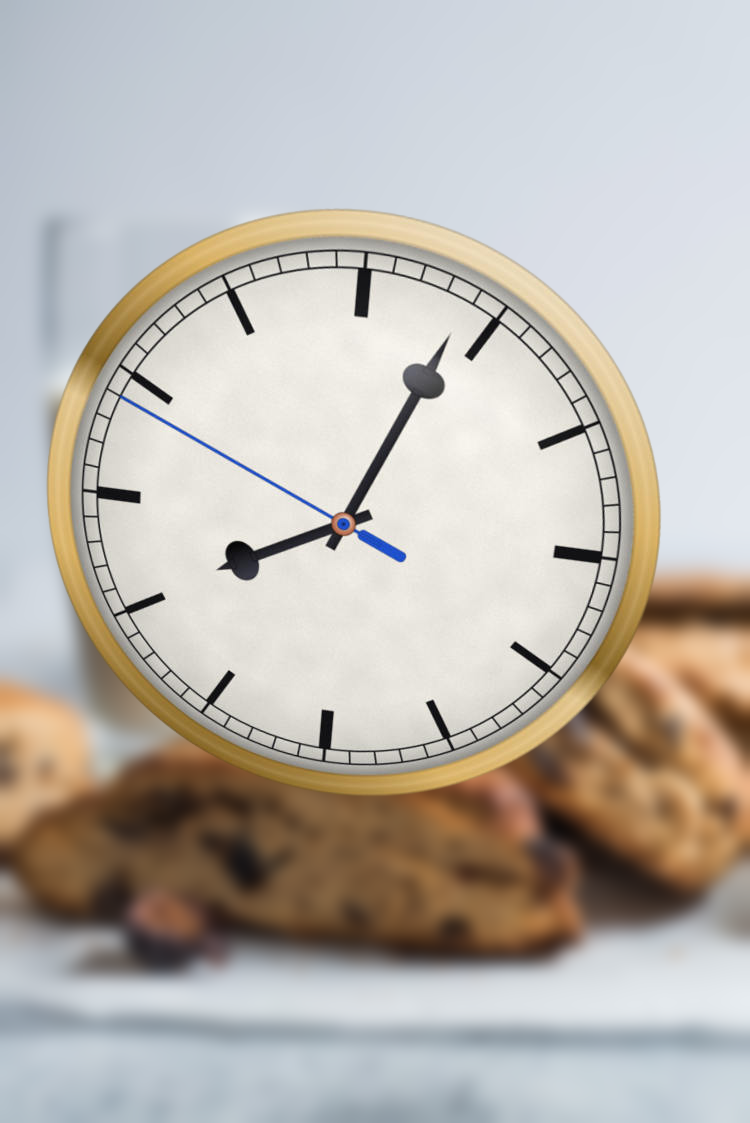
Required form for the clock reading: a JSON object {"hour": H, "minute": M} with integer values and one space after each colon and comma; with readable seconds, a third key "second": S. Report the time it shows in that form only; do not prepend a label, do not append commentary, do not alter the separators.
{"hour": 8, "minute": 3, "second": 49}
